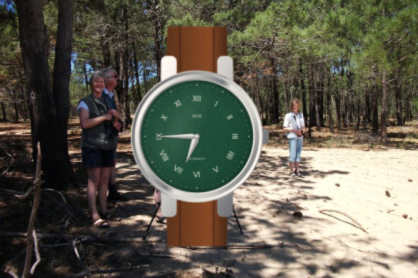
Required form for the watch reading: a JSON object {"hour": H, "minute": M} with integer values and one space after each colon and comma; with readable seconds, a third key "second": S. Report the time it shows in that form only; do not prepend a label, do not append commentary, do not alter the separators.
{"hour": 6, "minute": 45}
